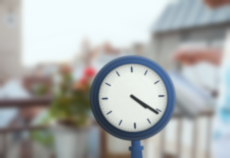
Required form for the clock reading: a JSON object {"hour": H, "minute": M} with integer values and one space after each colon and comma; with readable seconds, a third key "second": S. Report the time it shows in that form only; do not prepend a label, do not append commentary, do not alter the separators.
{"hour": 4, "minute": 21}
